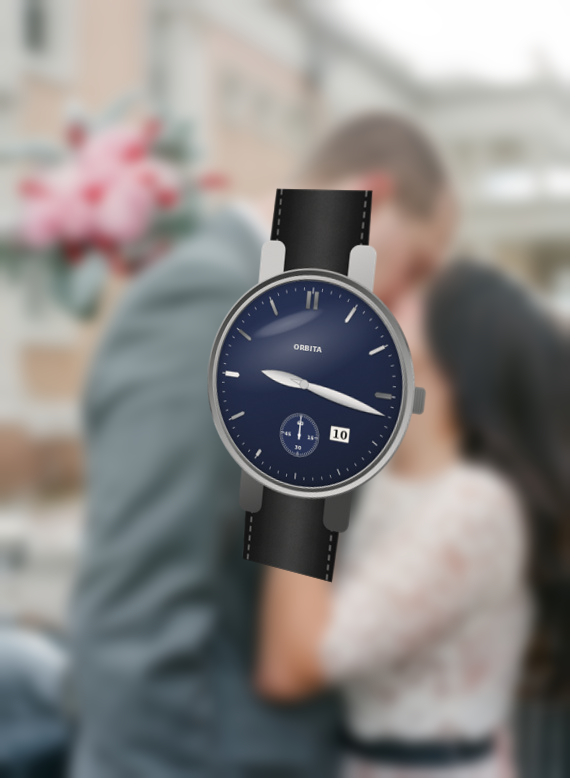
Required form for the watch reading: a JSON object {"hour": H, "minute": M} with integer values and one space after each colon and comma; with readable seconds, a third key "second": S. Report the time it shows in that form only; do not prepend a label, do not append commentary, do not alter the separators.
{"hour": 9, "minute": 17}
